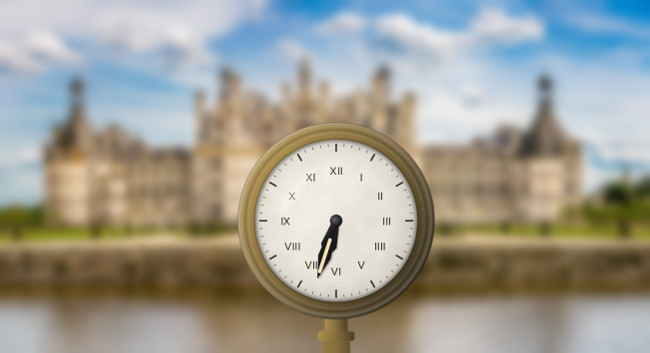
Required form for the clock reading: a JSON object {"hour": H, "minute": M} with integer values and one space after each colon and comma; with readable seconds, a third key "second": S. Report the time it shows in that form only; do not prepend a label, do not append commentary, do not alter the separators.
{"hour": 6, "minute": 33}
